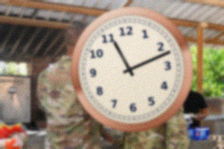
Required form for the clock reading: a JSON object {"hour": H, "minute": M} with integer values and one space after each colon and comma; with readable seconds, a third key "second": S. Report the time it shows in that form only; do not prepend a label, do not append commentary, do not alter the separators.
{"hour": 11, "minute": 12}
